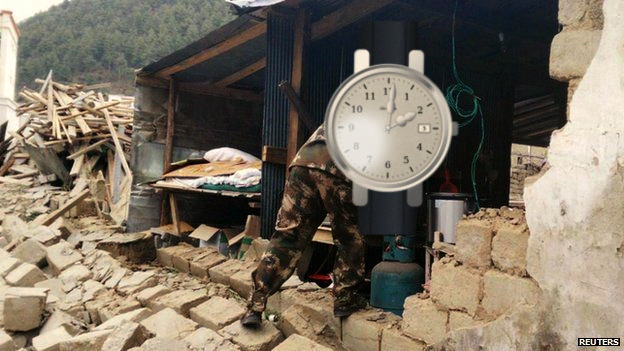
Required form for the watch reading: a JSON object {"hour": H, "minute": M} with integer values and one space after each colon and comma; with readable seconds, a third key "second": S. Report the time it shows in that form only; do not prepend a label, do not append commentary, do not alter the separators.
{"hour": 2, "minute": 1}
